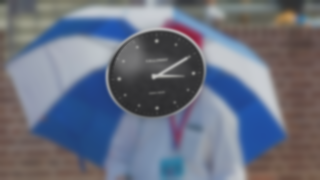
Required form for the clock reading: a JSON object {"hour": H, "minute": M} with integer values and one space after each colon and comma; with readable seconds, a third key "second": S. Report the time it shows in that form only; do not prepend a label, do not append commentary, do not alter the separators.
{"hour": 3, "minute": 10}
